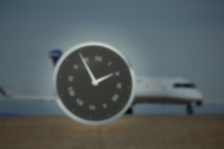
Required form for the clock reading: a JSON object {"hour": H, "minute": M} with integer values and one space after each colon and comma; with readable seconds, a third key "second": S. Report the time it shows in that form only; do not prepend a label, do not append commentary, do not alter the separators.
{"hour": 1, "minute": 54}
